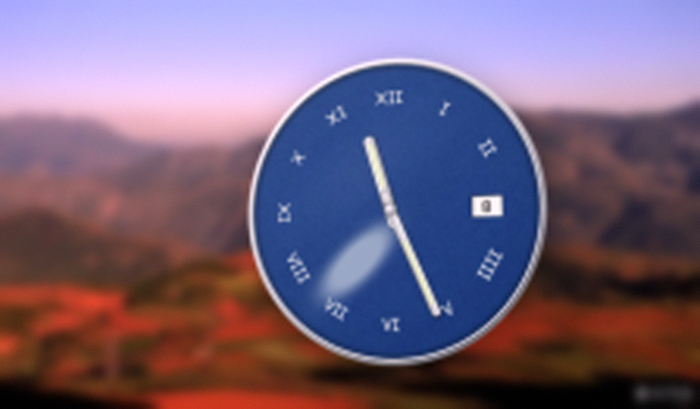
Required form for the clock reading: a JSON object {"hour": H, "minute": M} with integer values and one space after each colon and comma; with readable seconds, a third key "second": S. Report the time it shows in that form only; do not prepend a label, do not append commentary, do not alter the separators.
{"hour": 11, "minute": 26}
